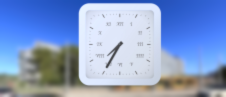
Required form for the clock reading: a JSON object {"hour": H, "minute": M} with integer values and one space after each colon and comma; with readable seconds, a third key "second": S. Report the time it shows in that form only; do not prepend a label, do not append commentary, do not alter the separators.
{"hour": 7, "minute": 35}
